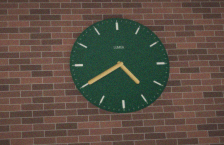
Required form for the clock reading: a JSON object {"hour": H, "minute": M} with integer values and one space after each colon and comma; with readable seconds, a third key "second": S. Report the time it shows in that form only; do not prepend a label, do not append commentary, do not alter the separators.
{"hour": 4, "minute": 40}
